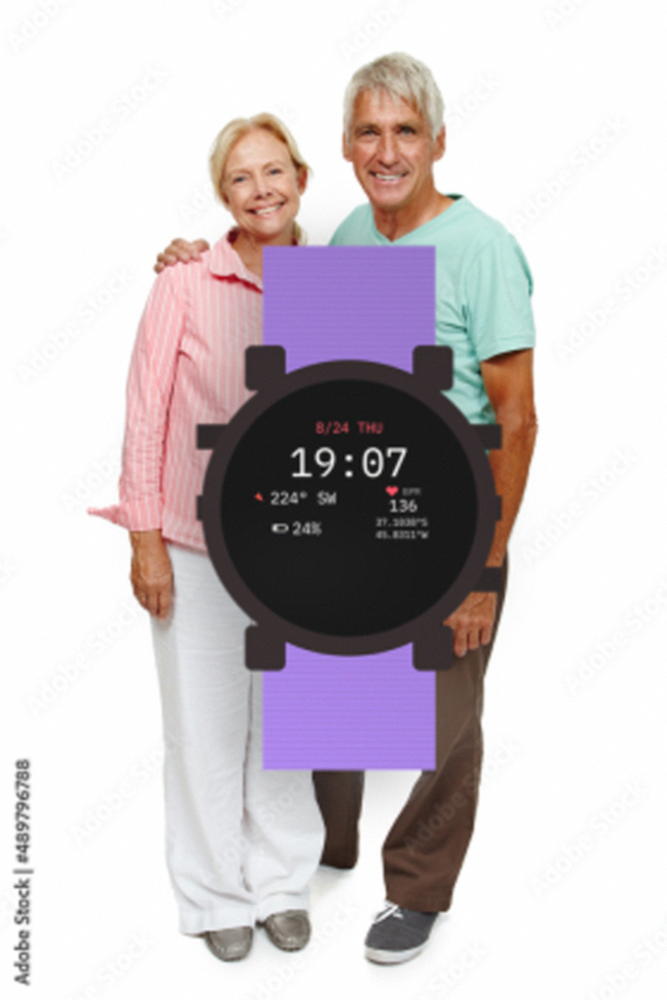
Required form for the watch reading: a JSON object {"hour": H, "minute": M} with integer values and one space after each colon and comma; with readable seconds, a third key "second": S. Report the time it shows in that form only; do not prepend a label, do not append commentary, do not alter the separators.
{"hour": 19, "minute": 7}
